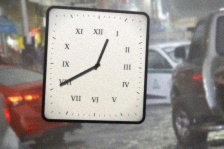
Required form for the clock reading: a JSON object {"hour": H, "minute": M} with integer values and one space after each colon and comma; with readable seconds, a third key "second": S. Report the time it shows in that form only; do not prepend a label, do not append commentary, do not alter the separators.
{"hour": 12, "minute": 40}
